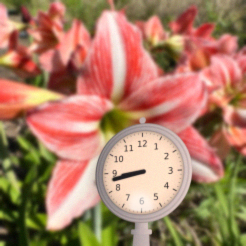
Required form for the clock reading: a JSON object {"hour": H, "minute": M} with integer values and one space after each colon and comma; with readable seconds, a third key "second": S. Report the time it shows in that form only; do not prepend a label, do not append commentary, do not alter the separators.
{"hour": 8, "minute": 43}
